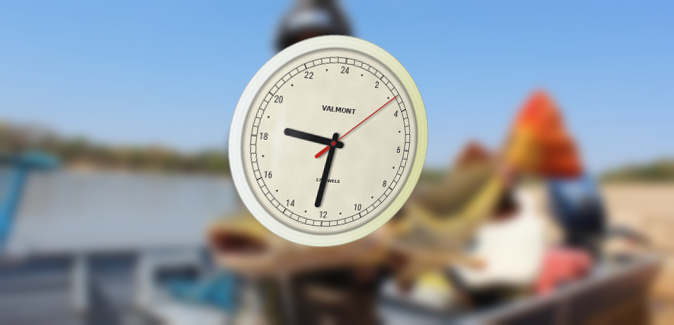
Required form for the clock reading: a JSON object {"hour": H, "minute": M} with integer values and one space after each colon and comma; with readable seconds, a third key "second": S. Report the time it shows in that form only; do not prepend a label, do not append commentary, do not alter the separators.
{"hour": 18, "minute": 31, "second": 8}
